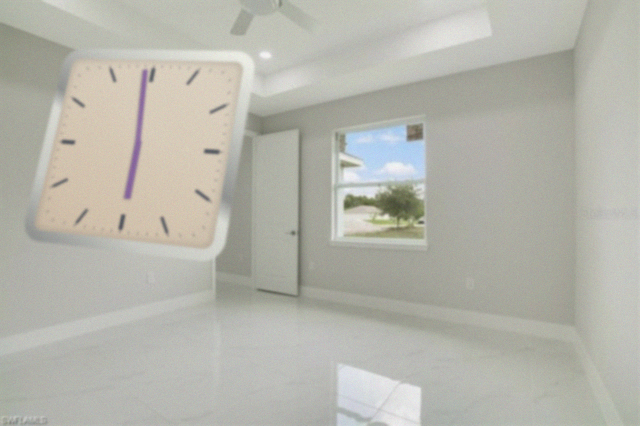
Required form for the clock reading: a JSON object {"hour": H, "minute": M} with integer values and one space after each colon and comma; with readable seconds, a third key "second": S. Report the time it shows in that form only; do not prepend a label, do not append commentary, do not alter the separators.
{"hour": 5, "minute": 59}
